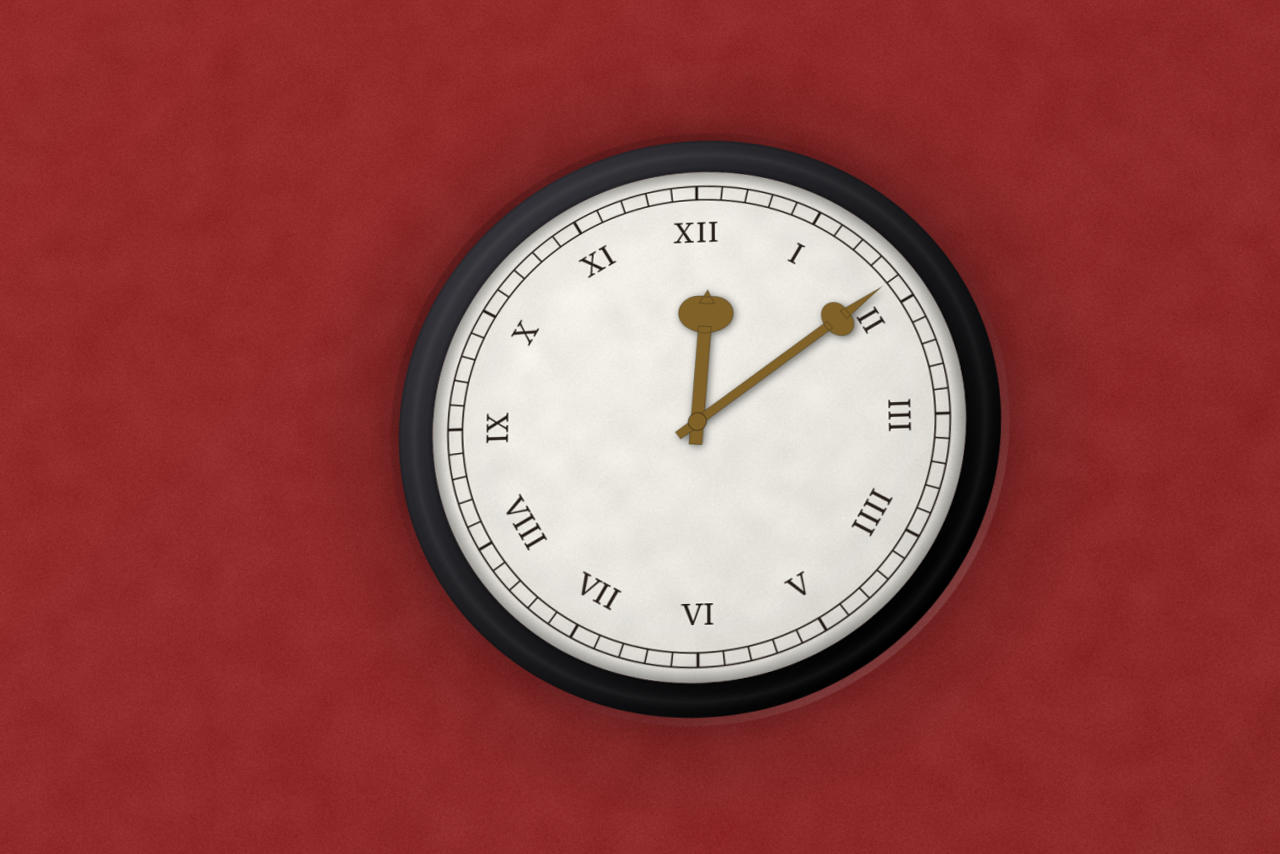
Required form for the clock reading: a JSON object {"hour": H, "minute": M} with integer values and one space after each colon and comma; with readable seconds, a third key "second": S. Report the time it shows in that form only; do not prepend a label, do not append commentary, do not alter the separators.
{"hour": 12, "minute": 9}
